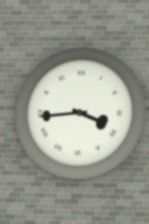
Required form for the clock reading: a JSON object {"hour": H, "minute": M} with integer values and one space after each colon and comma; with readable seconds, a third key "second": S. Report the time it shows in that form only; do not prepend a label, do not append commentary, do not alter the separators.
{"hour": 3, "minute": 44}
